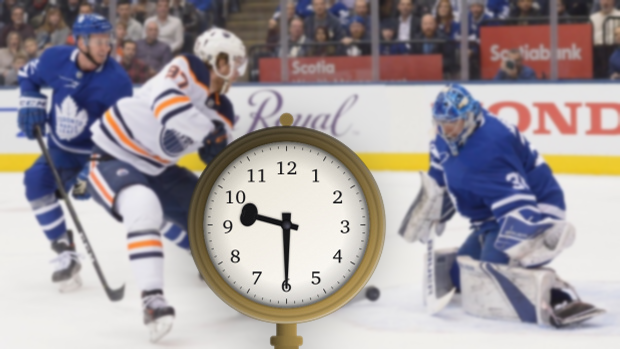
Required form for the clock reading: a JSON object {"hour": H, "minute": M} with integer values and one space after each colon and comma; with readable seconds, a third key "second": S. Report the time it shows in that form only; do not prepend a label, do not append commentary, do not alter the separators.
{"hour": 9, "minute": 30}
